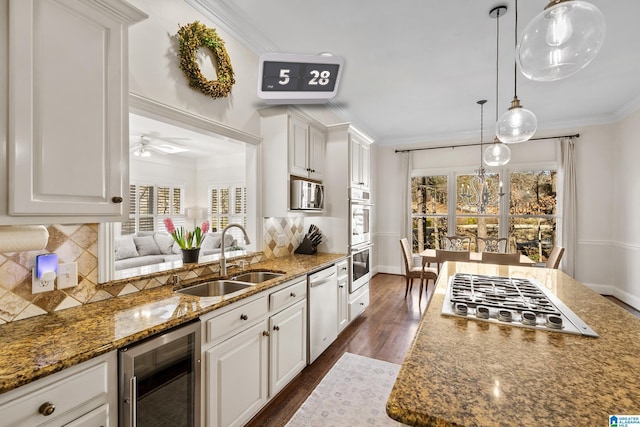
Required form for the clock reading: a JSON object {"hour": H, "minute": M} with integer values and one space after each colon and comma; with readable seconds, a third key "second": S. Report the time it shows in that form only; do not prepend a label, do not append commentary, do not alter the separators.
{"hour": 5, "minute": 28}
